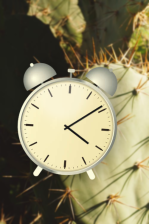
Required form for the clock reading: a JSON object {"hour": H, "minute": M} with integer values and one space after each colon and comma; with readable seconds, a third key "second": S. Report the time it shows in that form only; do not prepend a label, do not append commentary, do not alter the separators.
{"hour": 4, "minute": 9}
